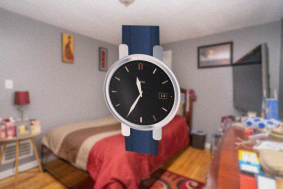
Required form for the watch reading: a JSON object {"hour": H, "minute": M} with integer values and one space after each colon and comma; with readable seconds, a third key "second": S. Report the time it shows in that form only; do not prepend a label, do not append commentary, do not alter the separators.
{"hour": 11, "minute": 35}
